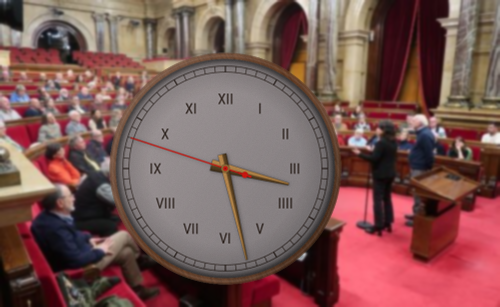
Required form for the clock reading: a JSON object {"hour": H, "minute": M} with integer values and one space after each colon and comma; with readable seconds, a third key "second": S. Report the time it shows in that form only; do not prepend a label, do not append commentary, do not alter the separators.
{"hour": 3, "minute": 27, "second": 48}
